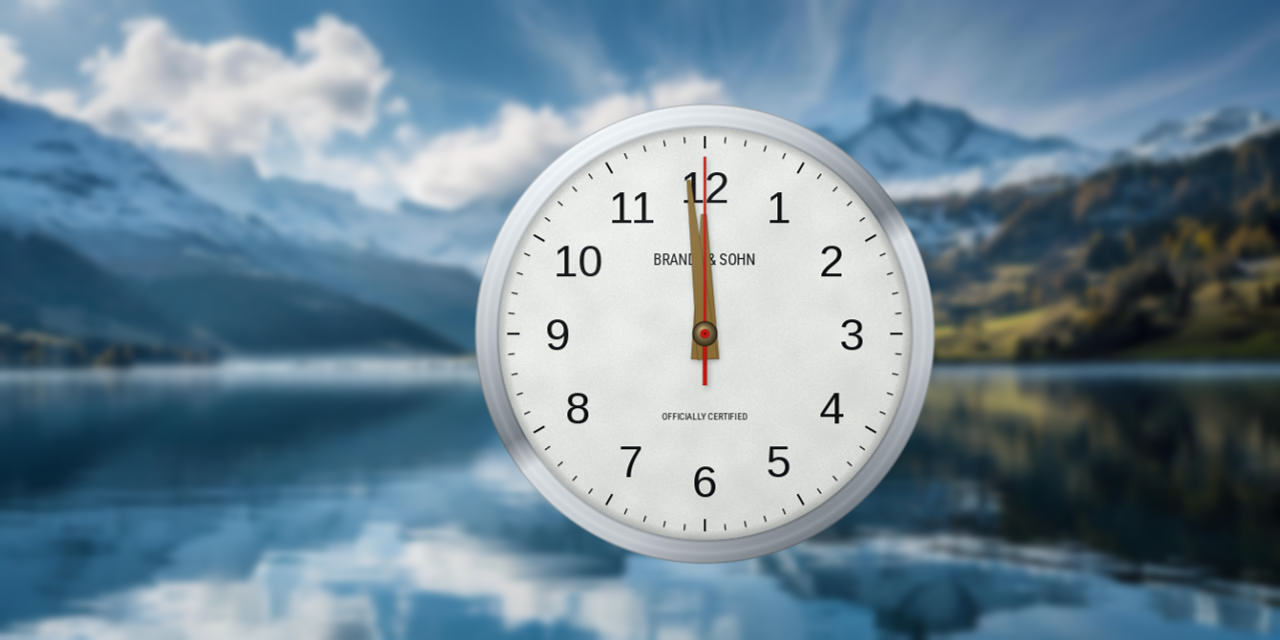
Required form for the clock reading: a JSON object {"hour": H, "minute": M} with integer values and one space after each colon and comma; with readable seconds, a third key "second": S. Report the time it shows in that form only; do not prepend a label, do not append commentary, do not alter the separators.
{"hour": 11, "minute": 59, "second": 0}
